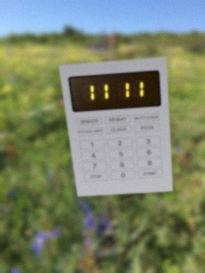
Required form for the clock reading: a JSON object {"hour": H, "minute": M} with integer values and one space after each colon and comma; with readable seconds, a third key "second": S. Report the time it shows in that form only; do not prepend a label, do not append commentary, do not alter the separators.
{"hour": 11, "minute": 11}
